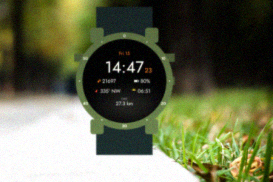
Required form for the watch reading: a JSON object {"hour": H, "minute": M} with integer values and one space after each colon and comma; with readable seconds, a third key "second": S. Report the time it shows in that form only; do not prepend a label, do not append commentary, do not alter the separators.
{"hour": 14, "minute": 47}
